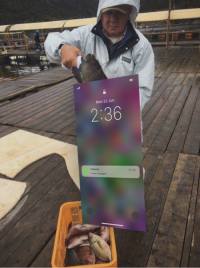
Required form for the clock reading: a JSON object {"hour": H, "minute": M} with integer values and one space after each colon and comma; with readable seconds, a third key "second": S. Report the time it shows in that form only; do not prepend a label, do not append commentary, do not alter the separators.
{"hour": 2, "minute": 36}
